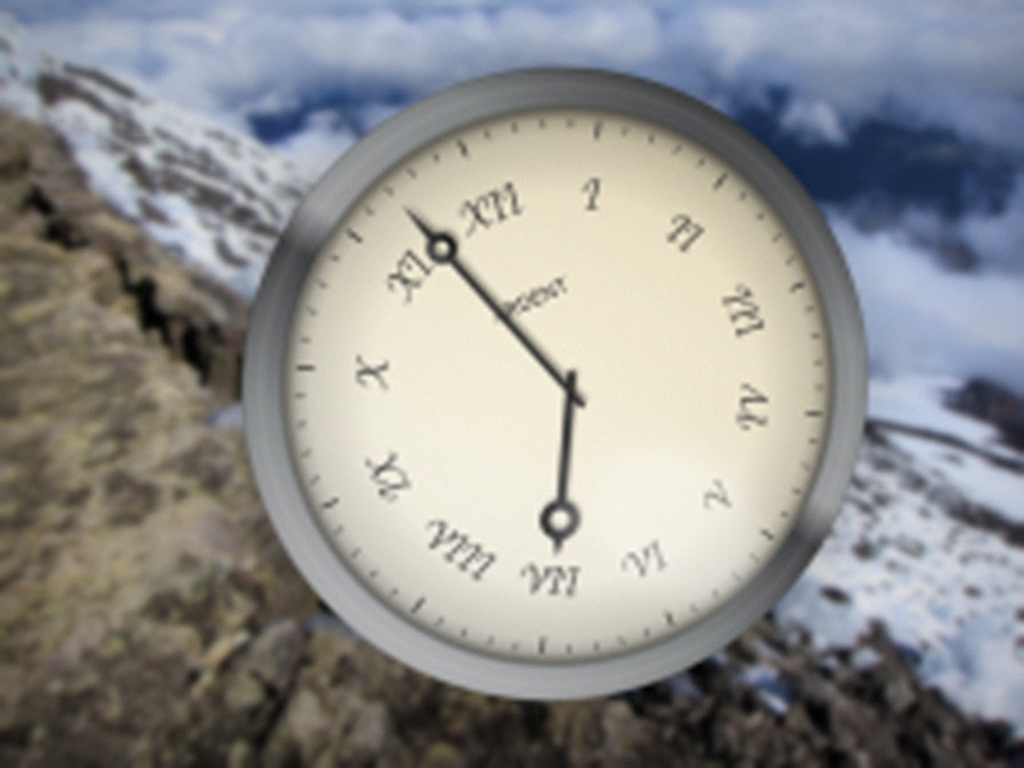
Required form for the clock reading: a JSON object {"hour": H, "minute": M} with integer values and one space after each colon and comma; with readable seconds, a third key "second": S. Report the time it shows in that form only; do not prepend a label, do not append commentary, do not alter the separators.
{"hour": 6, "minute": 57}
